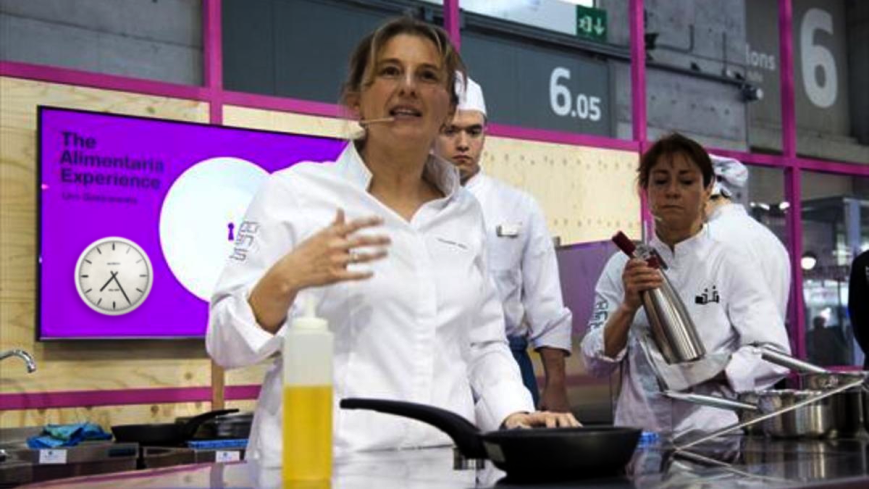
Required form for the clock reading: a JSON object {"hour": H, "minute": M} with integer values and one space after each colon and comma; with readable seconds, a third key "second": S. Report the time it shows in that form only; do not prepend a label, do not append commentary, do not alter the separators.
{"hour": 7, "minute": 25}
